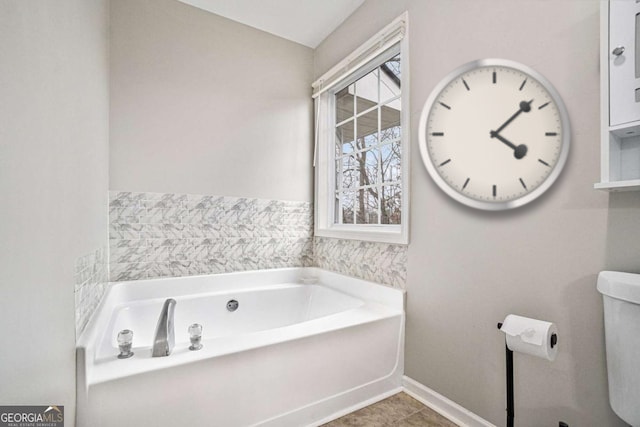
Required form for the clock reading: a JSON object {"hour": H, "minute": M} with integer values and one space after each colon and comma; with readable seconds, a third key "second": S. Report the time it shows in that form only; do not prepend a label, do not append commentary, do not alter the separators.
{"hour": 4, "minute": 8}
